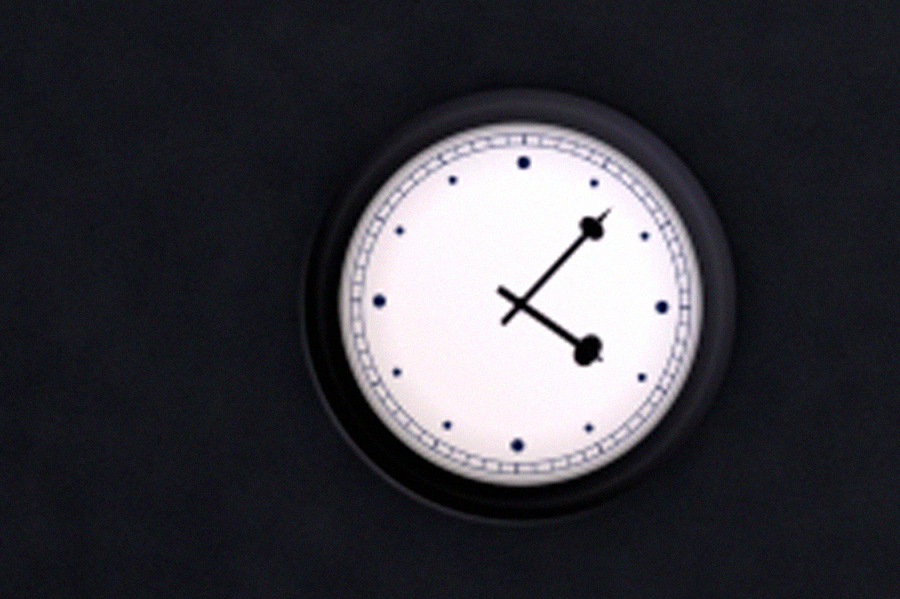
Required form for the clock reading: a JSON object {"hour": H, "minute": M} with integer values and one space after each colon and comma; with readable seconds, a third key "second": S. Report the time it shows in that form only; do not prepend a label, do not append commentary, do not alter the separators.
{"hour": 4, "minute": 7}
